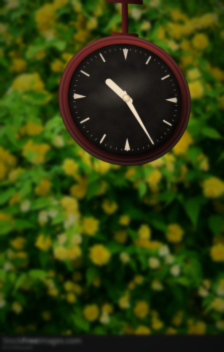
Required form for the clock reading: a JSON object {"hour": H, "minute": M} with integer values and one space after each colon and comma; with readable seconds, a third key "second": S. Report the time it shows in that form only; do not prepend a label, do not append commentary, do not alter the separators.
{"hour": 10, "minute": 25}
